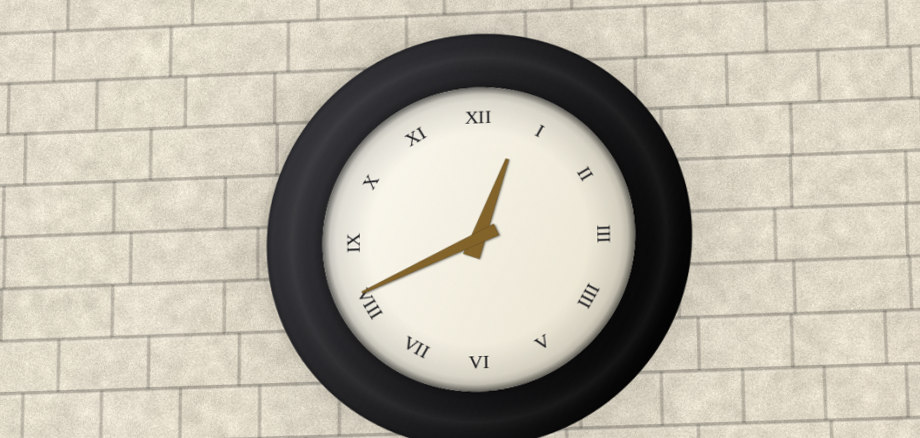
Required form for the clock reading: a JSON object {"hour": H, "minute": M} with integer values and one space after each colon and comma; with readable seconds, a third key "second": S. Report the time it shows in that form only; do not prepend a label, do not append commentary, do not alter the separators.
{"hour": 12, "minute": 41}
